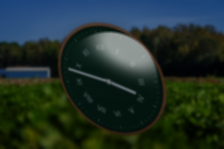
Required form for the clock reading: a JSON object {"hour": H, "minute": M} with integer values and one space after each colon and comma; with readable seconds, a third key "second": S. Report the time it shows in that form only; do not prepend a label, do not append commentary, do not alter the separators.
{"hour": 3, "minute": 48}
